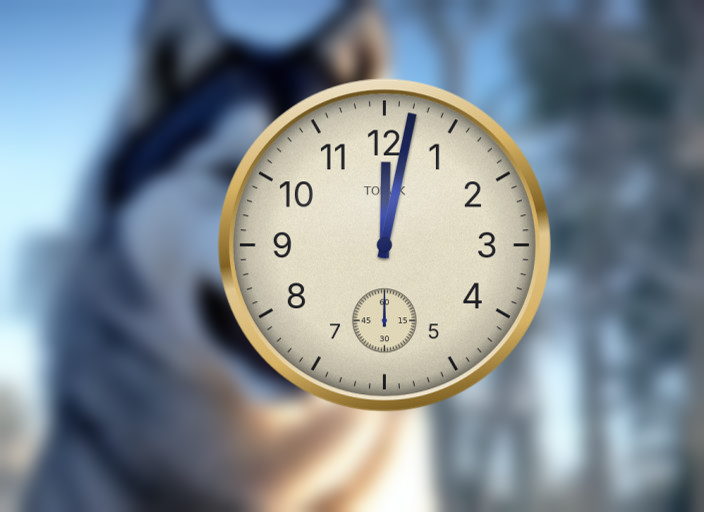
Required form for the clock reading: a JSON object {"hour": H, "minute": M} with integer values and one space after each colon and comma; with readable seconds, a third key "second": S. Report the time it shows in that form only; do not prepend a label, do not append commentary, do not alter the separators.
{"hour": 12, "minute": 2}
